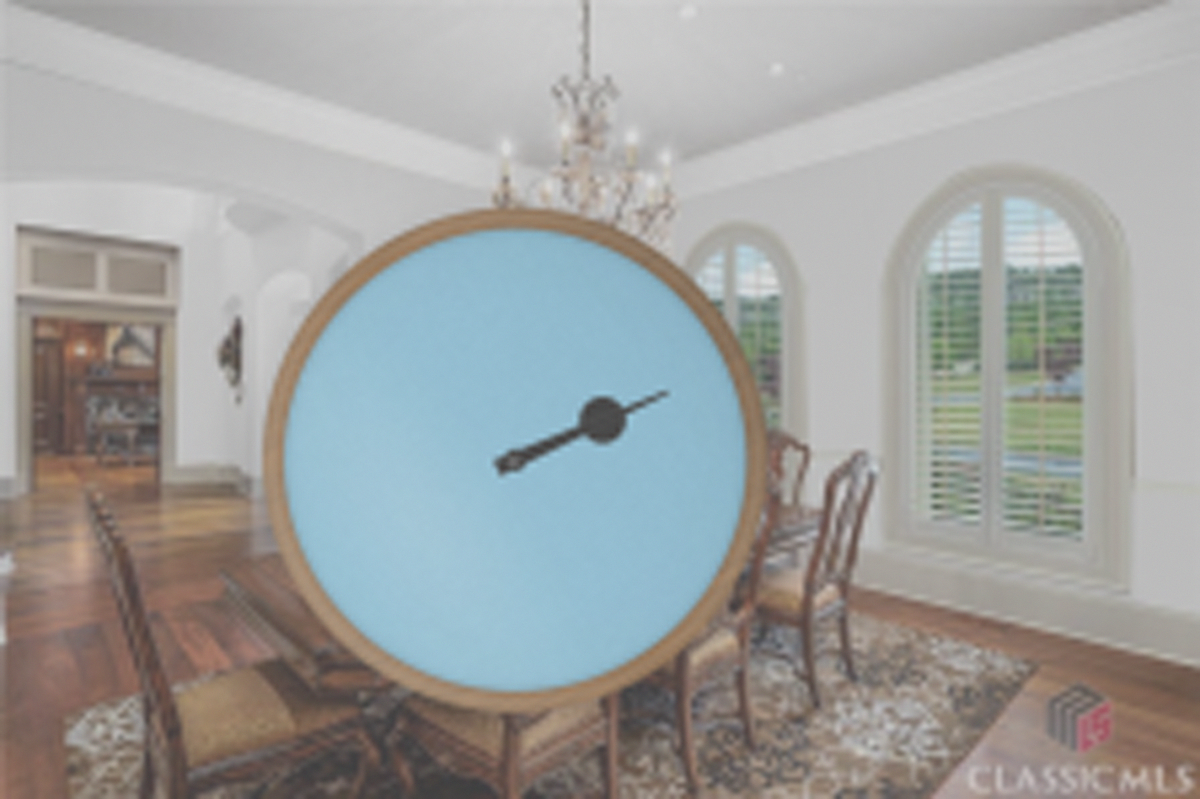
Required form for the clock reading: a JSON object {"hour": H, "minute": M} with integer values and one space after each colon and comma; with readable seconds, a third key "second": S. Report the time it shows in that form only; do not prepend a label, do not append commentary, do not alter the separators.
{"hour": 2, "minute": 11}
